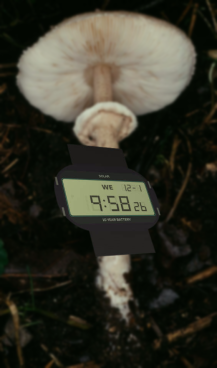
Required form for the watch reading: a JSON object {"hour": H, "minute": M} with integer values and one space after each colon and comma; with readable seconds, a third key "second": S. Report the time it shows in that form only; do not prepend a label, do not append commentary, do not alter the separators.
{"hour": 9, "minute": 58, "second": 26}
